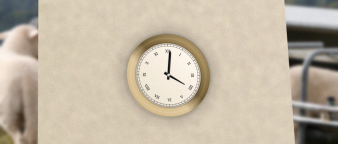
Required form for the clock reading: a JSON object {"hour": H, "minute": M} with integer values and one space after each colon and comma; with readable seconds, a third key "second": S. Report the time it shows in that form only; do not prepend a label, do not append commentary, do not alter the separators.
{"hour": 4, "minute": 1}
